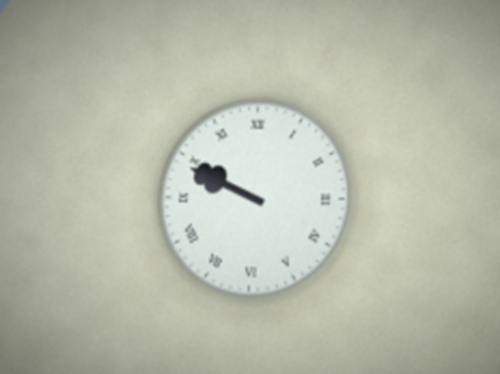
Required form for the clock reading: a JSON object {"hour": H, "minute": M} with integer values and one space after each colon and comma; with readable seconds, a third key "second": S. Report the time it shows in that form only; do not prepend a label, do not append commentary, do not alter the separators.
{"hour": 9, "minute": 49}
